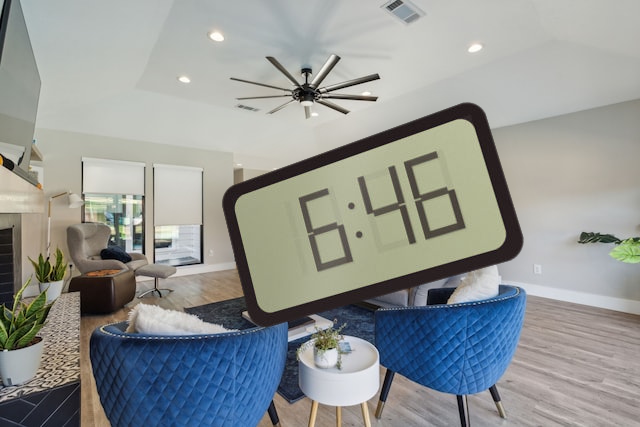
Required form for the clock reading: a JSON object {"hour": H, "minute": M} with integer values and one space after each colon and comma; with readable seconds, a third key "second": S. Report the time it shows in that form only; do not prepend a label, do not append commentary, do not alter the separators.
{"hour": 6, "minute": 46}
